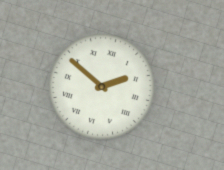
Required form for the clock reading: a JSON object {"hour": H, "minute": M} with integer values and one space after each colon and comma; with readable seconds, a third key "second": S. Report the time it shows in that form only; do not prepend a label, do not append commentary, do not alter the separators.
{"hour": 1, "minute": 49}
